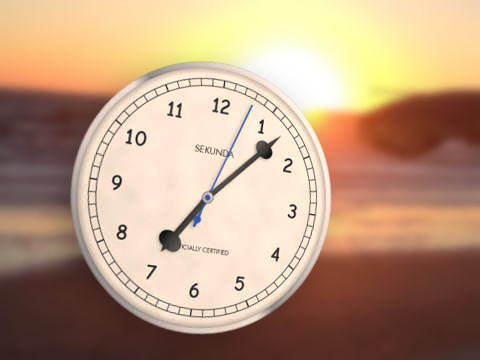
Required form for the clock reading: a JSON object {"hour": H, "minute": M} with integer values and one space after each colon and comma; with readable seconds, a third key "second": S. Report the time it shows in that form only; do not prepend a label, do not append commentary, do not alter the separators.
{"hour": 7, "minute": 7, "second": 3}
